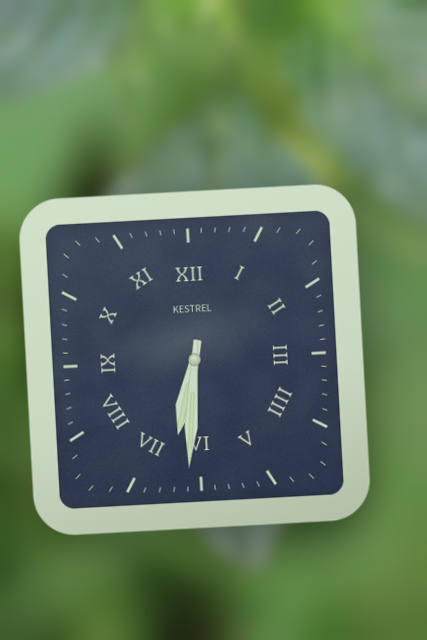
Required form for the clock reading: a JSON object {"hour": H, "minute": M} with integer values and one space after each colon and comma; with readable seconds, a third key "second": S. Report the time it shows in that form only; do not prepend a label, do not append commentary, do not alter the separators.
{"hour": 6, "minute": 31}
